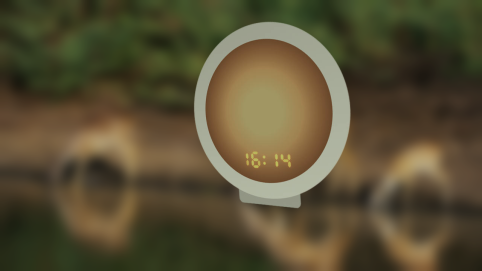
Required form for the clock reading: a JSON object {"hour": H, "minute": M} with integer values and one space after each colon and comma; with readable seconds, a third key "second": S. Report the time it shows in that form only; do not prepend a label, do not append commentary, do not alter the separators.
{"hour": 16, "minute": 14}
